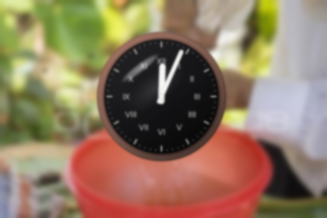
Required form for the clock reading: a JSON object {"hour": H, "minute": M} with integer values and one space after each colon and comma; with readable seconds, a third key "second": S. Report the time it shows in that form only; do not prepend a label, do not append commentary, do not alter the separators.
{"hour": 12, "minute": 4}
